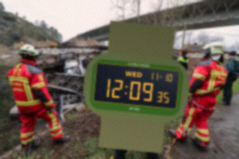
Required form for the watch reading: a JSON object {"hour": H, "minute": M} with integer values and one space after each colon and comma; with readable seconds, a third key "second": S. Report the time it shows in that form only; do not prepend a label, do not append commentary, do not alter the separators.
{"hour": 12, "minute": 9}
